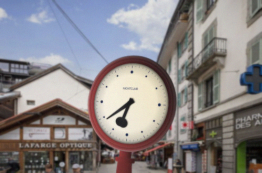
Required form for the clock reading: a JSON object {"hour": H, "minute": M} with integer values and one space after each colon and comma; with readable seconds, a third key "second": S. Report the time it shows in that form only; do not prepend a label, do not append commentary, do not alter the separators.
{"hour": 6, "minute": 39}
